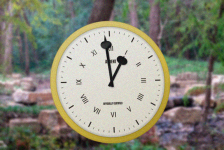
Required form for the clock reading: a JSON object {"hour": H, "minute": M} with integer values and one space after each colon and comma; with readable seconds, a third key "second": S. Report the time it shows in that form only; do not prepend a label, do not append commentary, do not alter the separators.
{"hour": 12, "minute": 59}
